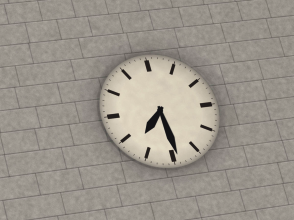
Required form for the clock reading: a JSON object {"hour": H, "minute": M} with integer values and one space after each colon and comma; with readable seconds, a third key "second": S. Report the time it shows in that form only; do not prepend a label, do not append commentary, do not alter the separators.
{"hour": 7, "minute": 29}
